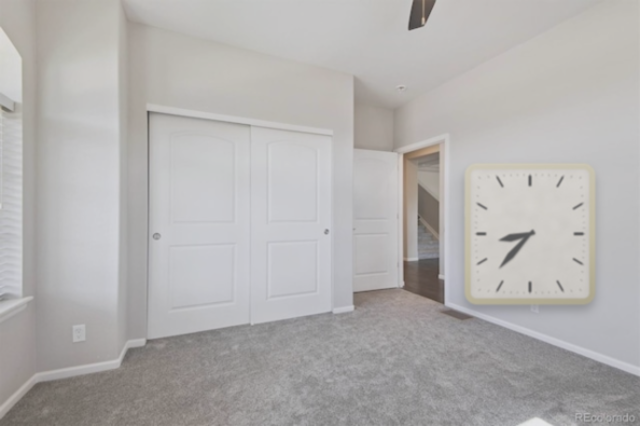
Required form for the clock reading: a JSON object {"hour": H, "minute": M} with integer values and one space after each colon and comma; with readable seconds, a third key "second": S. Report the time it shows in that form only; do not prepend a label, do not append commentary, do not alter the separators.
{"hour": 8, "minute": 37}
